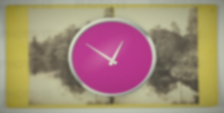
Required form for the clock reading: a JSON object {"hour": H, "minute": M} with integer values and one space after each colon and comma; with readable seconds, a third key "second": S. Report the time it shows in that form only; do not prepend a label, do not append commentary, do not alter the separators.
{"hour": 12, "minute": 51}
